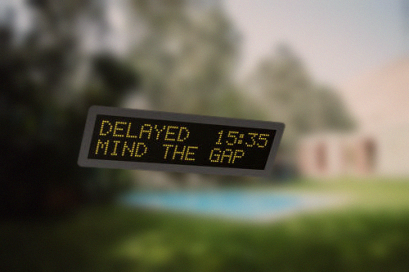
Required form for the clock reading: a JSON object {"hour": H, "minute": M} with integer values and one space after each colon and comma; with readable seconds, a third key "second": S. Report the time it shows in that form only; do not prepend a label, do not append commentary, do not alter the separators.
{"hour": 15, "minute": 35}
